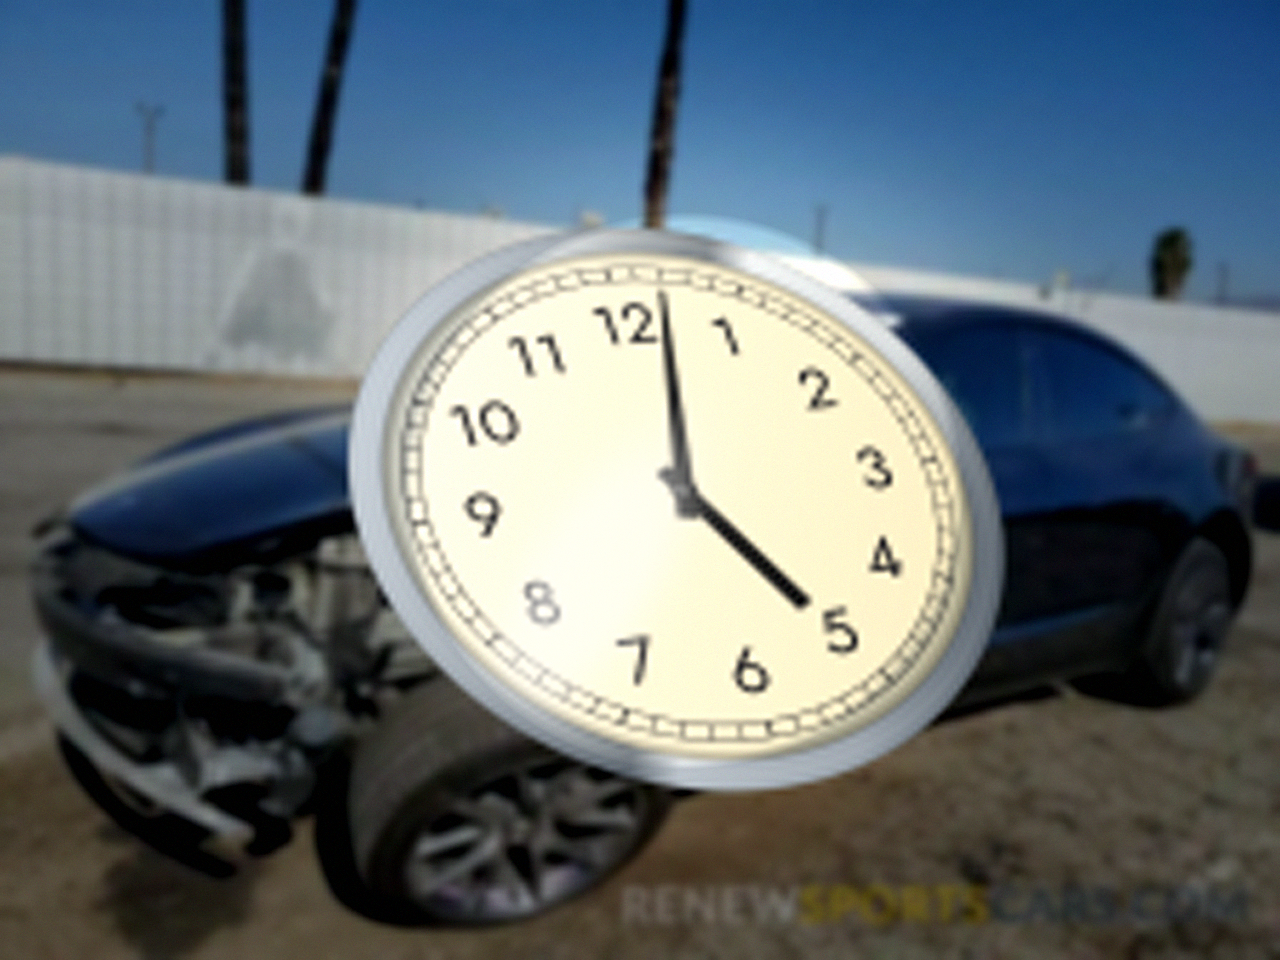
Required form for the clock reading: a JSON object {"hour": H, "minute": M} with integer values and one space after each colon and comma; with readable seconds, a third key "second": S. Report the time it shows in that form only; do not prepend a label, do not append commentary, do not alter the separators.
{"hour": 5, "minute": 2}
